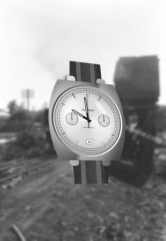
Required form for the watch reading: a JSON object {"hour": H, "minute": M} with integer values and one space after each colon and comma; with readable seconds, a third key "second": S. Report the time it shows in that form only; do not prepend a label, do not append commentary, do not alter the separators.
{"hour": 9, "minute": 59}
